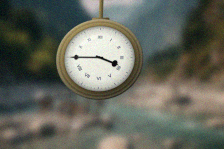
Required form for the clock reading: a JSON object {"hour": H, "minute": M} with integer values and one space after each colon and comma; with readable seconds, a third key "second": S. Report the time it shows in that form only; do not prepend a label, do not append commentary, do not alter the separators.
{"hour": 3, "minute": 45}
